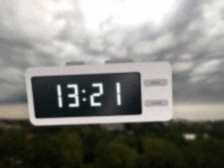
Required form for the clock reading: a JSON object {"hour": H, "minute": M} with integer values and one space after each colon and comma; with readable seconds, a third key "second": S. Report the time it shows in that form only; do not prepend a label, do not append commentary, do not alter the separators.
{"hour": 13, "minute": 21}
